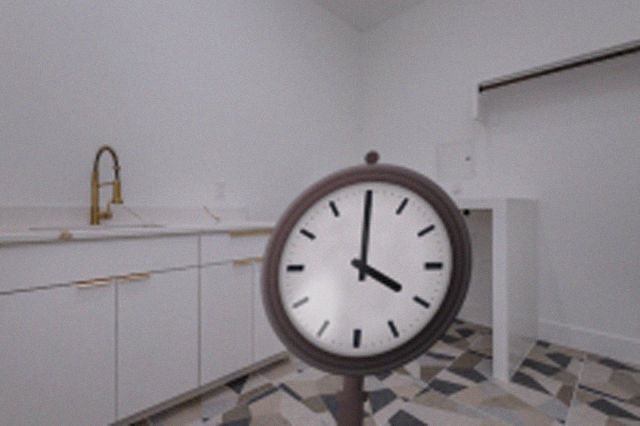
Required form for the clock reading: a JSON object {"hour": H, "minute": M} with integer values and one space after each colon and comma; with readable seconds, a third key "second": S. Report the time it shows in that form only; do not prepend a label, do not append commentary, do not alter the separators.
{"hour": 4, "minute": 0}
